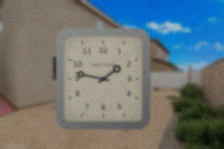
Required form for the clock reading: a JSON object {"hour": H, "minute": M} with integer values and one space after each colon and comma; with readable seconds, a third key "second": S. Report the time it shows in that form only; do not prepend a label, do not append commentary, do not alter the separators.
{"hour": 1, "minute": 47}
